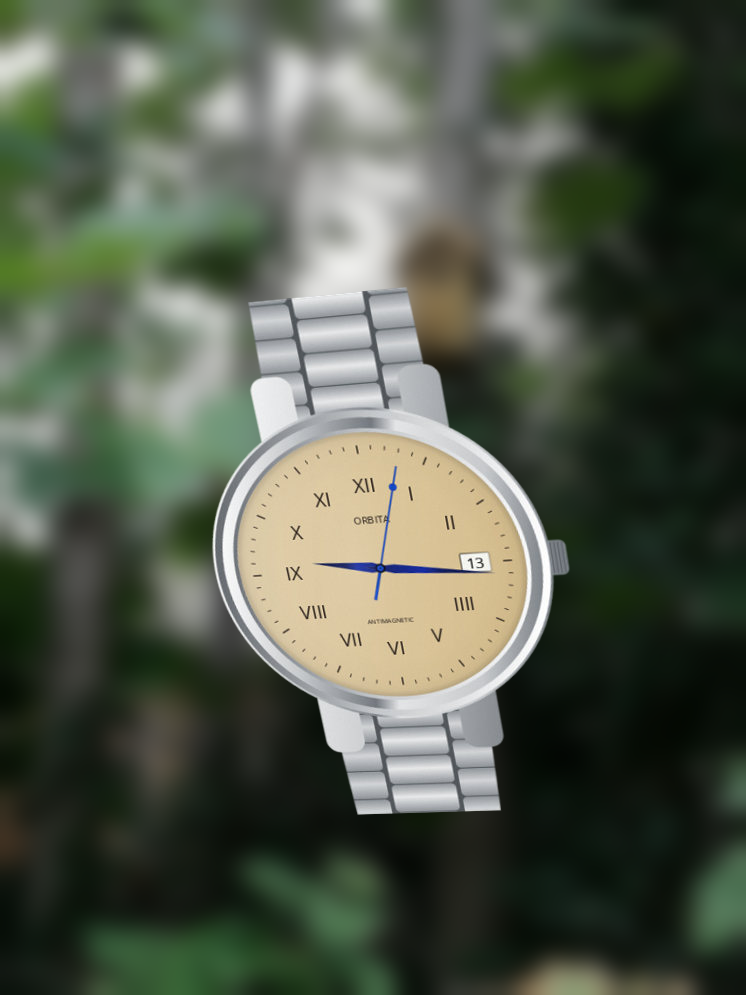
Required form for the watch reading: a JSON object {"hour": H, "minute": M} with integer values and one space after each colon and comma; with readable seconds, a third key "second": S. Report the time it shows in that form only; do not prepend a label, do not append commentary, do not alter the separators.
{"hour": 9, "minute": 16, "second": 3}
